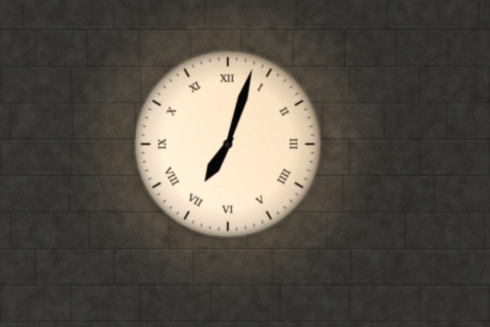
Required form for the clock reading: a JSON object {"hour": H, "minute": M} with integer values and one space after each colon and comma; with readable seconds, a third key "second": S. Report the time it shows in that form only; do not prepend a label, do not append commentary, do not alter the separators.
{"hour": 7, "minute": 3}
